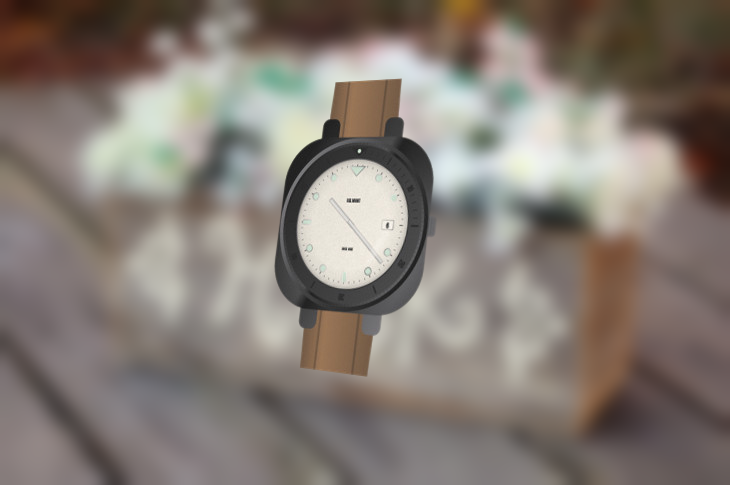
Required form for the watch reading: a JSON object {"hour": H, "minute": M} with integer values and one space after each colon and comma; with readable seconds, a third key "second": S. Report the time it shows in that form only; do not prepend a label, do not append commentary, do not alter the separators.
{"hour": 10, "minute": 22}
